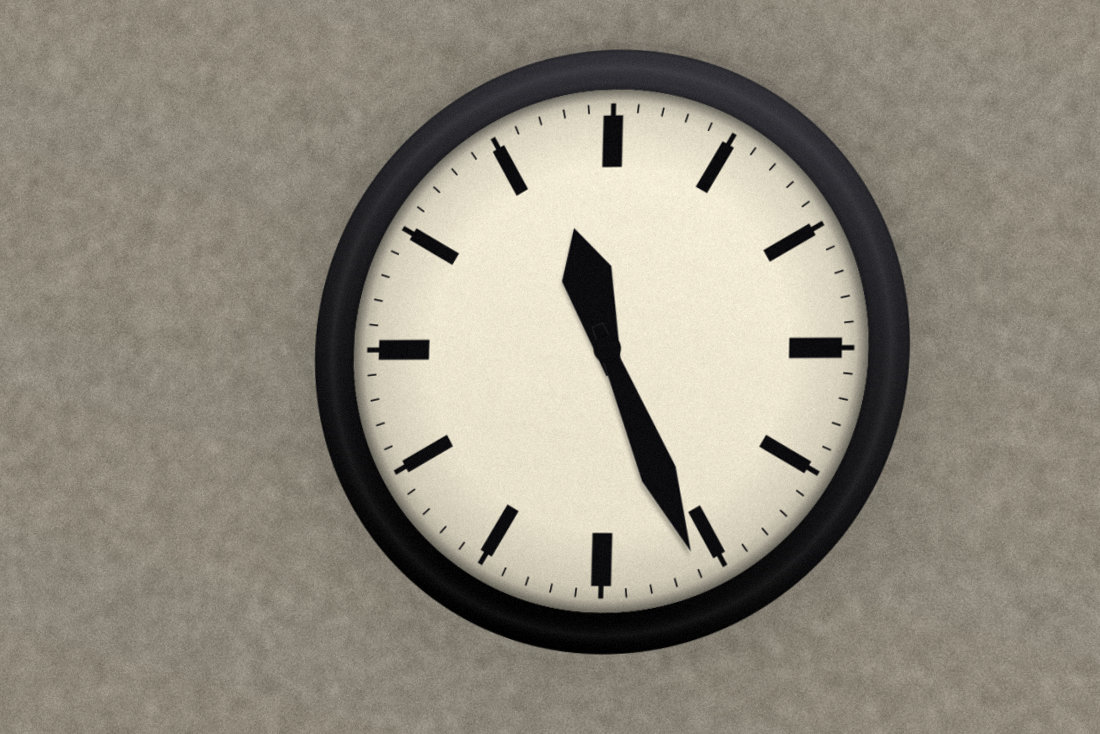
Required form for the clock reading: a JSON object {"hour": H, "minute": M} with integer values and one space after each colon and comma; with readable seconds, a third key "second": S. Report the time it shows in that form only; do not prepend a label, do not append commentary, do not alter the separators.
{"hour": 11, "minute": 26}
